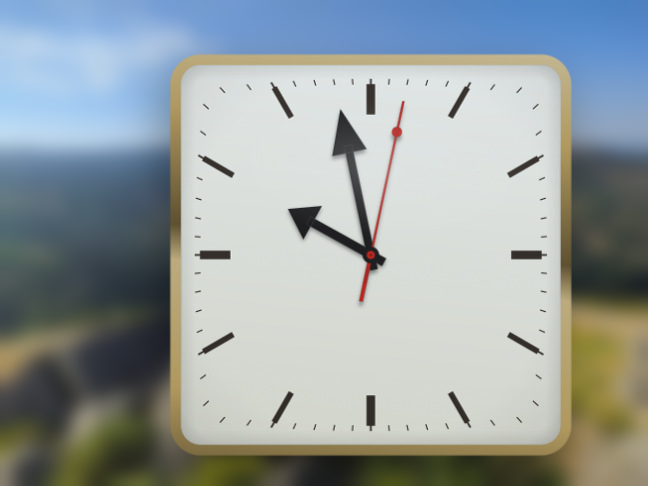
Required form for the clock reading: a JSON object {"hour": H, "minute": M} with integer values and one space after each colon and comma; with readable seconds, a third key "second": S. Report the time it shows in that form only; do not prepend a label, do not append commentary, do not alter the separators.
{"hour": 9, "minute": 58, "second": 2}
